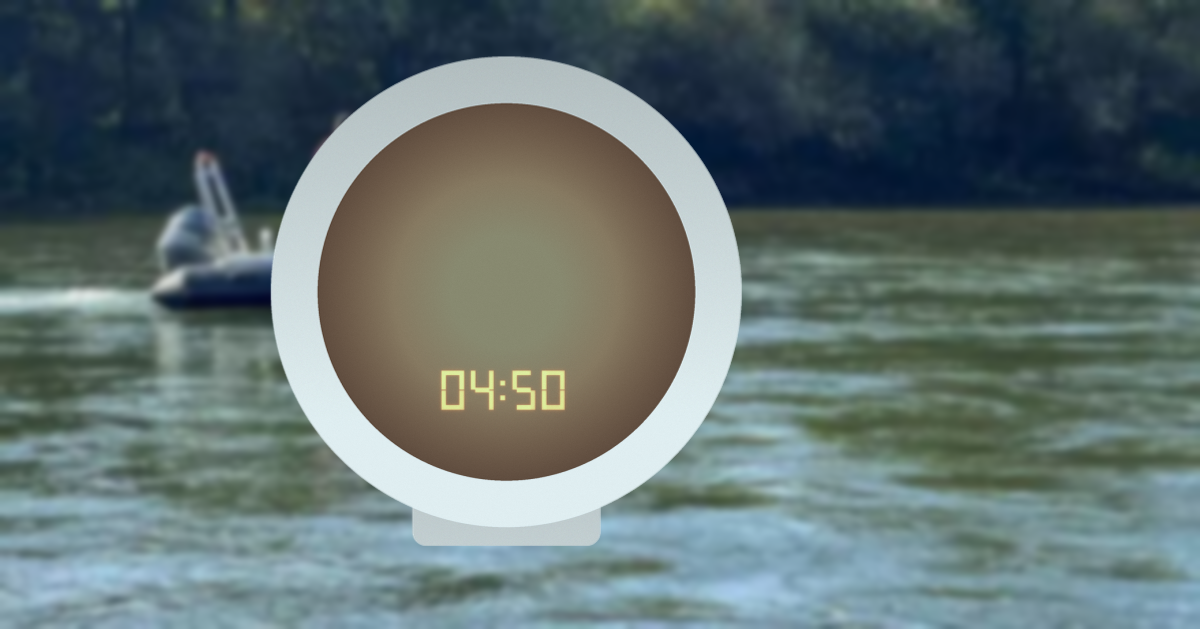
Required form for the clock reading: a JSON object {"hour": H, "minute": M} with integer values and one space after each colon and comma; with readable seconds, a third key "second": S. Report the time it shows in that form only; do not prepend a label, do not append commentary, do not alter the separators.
{"hour": 4, "minute": 50}
